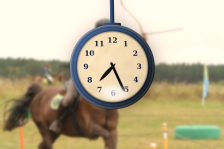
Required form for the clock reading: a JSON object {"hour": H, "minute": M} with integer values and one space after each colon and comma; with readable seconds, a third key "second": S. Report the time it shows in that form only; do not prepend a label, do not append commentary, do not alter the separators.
{"hour": 7, "minute": 26}
